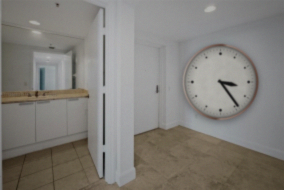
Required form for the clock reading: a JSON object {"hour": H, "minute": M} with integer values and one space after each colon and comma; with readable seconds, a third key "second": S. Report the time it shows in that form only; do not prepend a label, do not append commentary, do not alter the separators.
{"hour": 3, "minute": 24}
